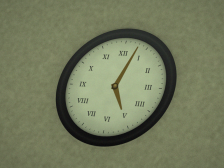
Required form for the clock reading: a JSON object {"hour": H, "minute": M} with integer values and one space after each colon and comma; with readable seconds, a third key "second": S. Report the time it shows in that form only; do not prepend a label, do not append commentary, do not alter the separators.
{"hour": 5, "minute": 3}
